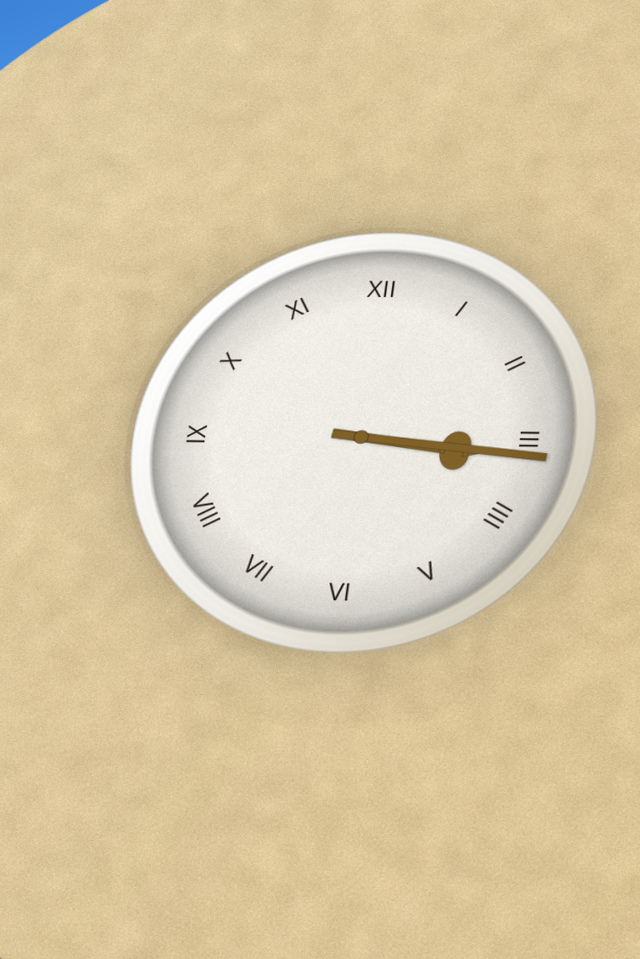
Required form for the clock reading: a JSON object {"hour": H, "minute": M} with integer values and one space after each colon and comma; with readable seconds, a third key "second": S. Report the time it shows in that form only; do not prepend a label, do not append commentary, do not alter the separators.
{"hour": 3, "minute": 16}
